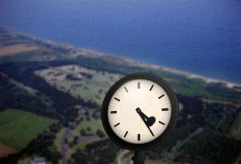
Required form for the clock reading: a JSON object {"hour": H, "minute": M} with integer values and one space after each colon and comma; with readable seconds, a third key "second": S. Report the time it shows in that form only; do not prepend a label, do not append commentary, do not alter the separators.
{"hour": 4, "minute": 25}
